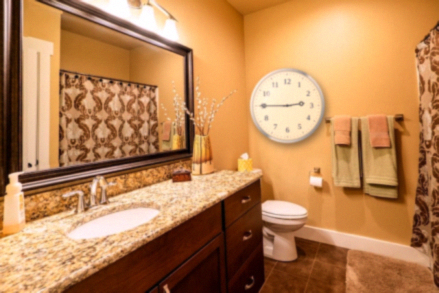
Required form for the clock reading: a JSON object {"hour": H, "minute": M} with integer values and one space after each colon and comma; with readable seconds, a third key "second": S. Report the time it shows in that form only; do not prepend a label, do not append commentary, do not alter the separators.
{"hour": 2, "minute": 45}
